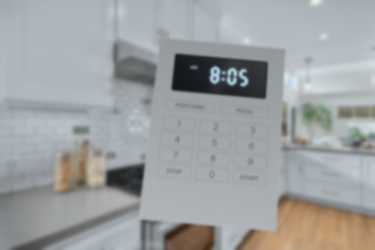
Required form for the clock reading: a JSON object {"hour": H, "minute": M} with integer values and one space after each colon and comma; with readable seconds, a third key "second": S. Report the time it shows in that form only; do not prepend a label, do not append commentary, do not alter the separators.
{"hour": 8, "minute": 5}
